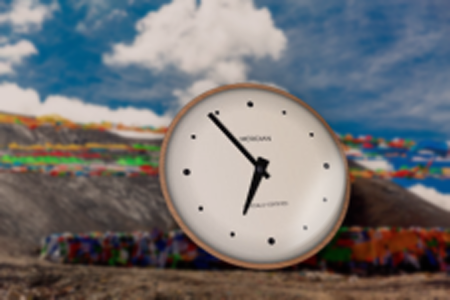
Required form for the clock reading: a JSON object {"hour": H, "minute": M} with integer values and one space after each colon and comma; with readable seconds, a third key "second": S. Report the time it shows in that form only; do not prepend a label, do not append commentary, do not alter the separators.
{"hour": 6, "minute": 54}
